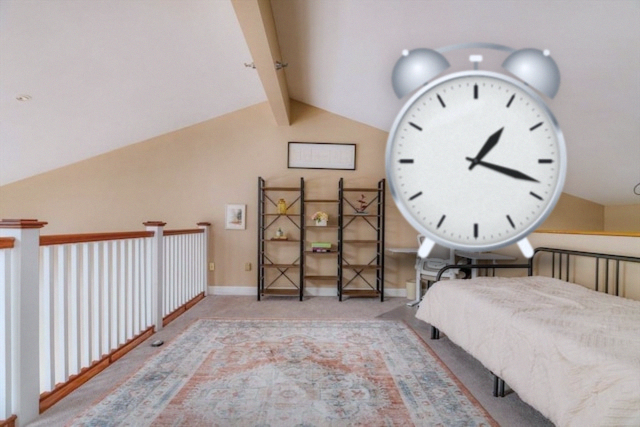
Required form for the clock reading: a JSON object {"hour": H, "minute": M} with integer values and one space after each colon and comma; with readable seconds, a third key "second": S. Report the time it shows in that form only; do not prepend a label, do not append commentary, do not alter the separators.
{"hour": 1, "minute": 18}
